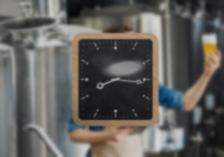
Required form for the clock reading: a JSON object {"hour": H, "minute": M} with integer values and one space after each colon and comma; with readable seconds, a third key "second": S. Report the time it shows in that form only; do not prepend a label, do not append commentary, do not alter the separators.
{"hour": 8, "minute": 16}
